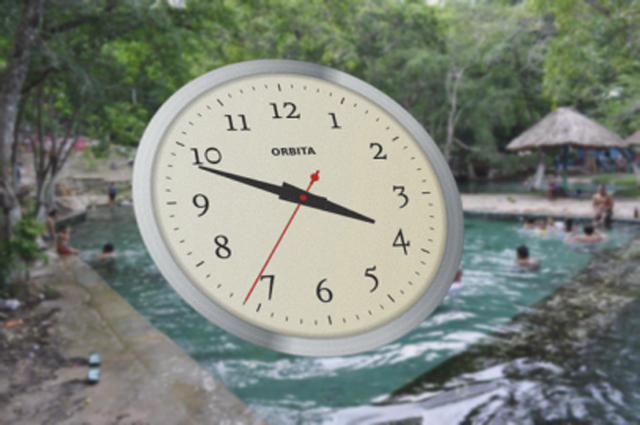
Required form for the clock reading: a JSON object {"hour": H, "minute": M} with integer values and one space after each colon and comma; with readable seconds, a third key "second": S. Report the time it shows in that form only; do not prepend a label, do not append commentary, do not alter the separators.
{"hour": 3, "minute": 48, "second": 36}
